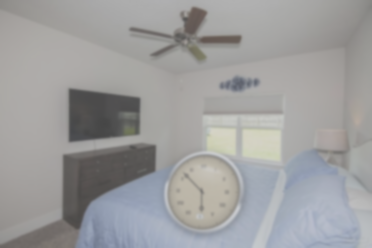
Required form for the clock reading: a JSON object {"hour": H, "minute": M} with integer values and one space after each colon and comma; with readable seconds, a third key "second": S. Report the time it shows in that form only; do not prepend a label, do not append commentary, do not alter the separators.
{"hour": 5, "minute": 52}
